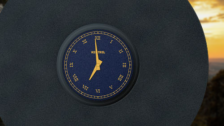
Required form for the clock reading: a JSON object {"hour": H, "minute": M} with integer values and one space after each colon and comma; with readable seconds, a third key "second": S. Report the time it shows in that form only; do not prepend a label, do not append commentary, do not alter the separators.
{"hour": 6, "minute": 59}
